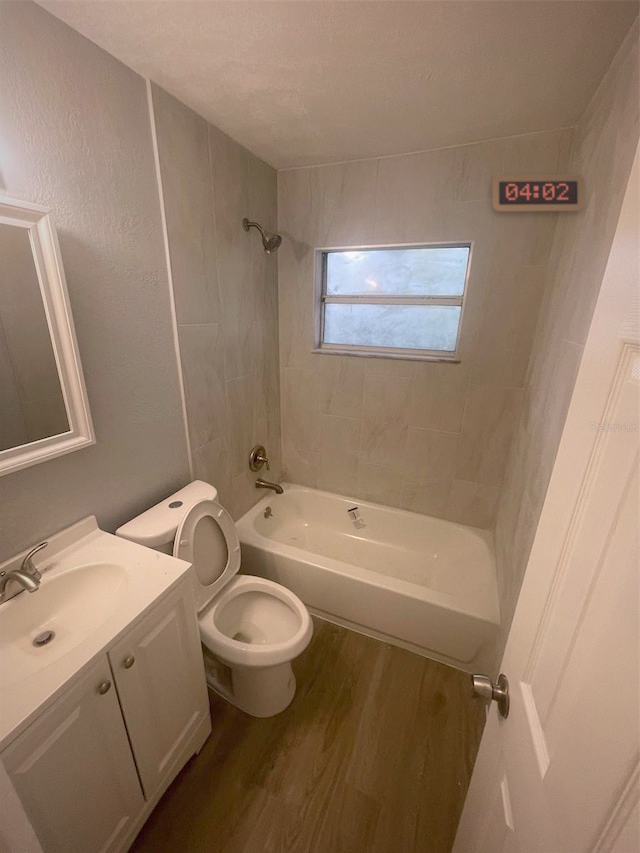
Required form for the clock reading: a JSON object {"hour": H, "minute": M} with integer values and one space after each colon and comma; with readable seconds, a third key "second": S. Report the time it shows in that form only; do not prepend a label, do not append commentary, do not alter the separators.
{"hour": 4, "minute": 2}
